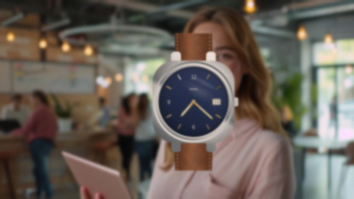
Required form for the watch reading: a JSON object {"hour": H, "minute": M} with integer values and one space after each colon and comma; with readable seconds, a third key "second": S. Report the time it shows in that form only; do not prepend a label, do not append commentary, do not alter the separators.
{"hour": 7, "minute": 22}
